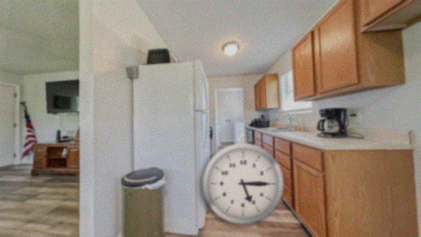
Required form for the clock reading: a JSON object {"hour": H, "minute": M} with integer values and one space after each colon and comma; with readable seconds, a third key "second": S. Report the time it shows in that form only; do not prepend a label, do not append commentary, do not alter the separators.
{"hour": 5, "minute": 15}
